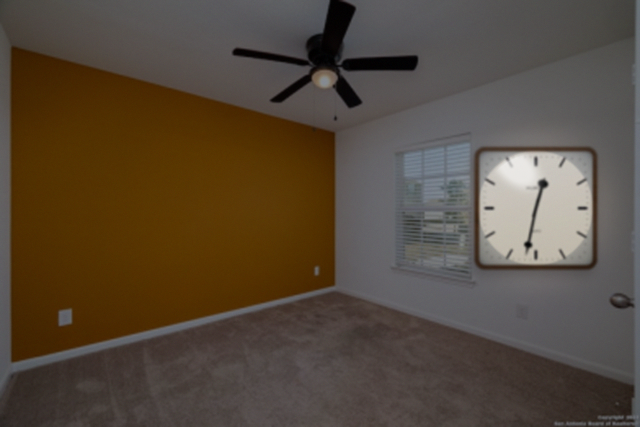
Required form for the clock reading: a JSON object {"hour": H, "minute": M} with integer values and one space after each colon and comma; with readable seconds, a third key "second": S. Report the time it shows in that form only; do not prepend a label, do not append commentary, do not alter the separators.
{"hour": 12, "minute": 32}
